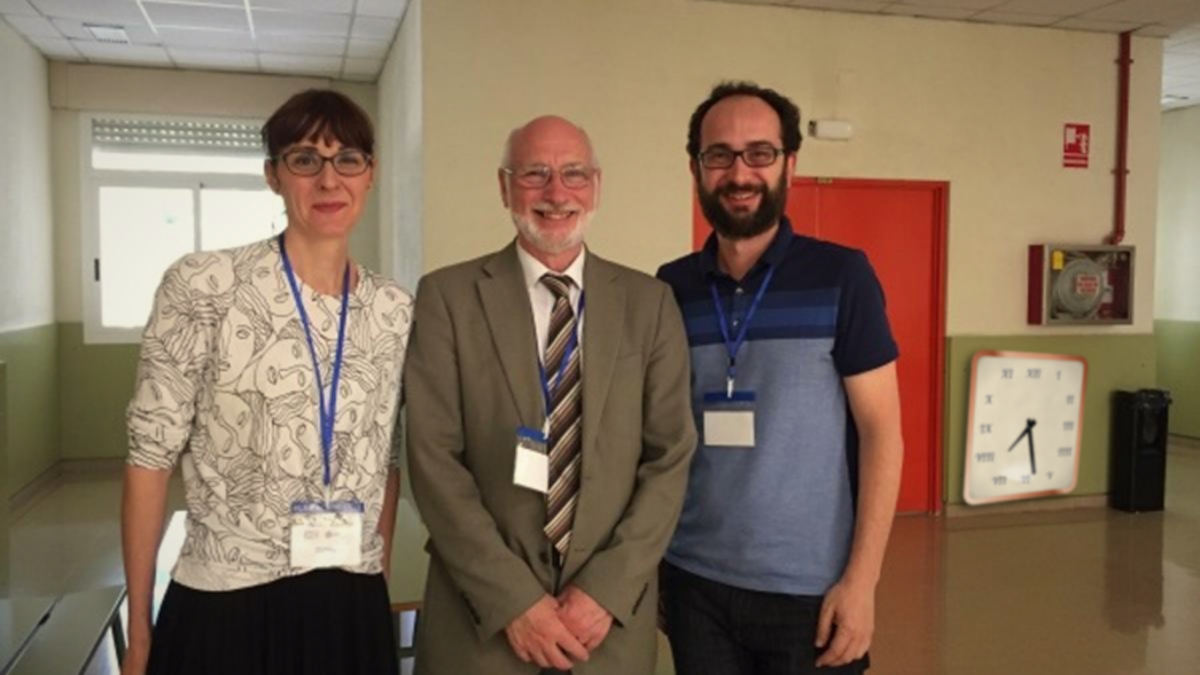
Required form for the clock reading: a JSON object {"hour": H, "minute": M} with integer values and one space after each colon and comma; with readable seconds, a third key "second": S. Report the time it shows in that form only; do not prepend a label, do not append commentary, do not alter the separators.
{"hour": 7, "minute": 28}
